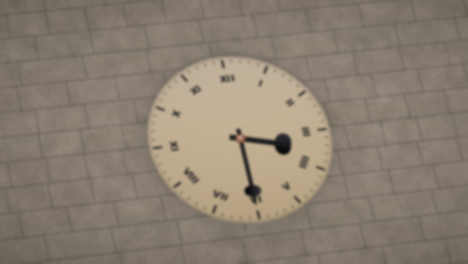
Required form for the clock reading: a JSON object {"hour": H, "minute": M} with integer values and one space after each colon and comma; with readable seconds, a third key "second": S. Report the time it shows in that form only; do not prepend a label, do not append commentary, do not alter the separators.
{"hour": 3, "minute": 30}
